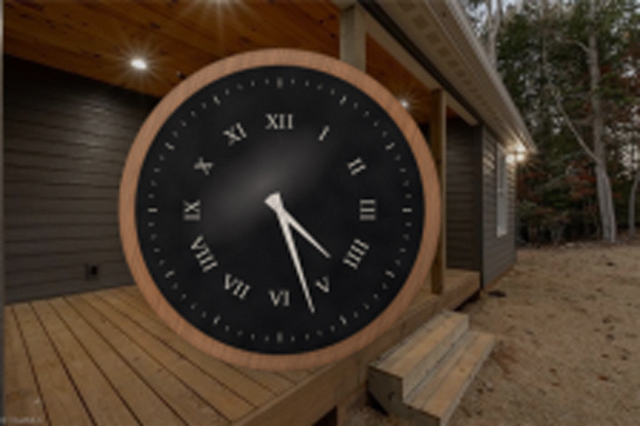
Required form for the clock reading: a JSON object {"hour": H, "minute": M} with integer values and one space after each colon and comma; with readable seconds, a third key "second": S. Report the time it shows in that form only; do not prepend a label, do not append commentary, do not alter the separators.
{"hour": 4, "minute": 27}
